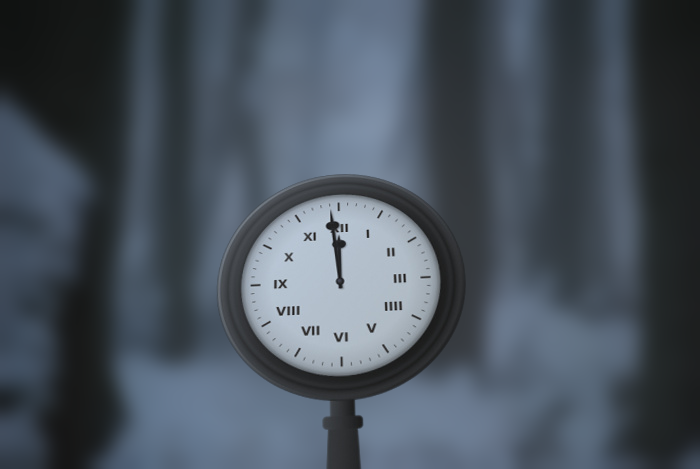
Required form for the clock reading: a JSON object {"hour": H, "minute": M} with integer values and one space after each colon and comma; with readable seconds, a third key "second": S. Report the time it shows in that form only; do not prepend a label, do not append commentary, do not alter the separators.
{"hour": 11, "minute": 59}
